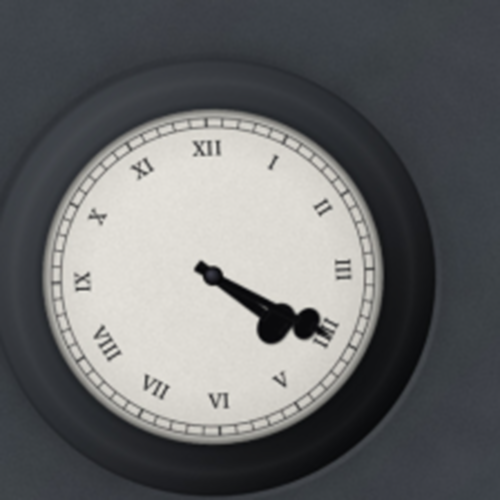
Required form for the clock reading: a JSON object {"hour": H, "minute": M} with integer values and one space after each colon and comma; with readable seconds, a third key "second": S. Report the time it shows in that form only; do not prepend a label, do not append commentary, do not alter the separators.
{"hour": 4, "minute": 20}
